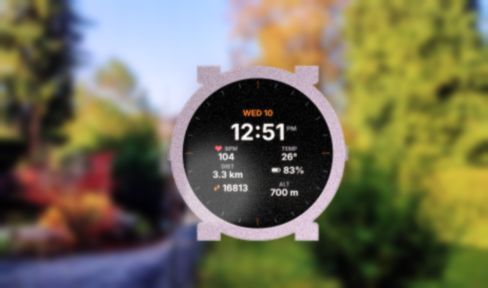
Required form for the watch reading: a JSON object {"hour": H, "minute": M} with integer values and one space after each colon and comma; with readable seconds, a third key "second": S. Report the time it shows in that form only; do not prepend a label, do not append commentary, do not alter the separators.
{"hour": 12, "minute": 51}
